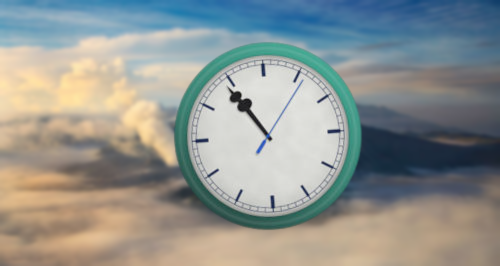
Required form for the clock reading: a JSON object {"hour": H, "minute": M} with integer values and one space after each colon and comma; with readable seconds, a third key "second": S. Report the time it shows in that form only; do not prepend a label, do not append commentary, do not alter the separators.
{"hour": 10, "minute": 54, "second": 6}
